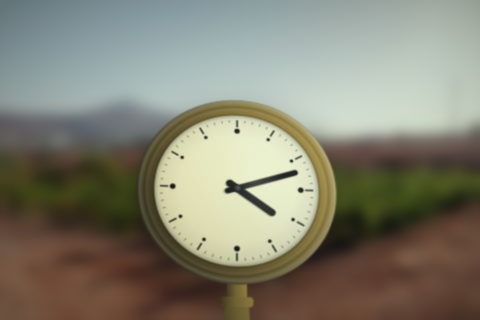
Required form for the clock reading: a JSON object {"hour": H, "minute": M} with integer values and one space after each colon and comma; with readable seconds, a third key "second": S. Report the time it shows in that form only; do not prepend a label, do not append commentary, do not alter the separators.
{"hour": 4, "minute": 12}
